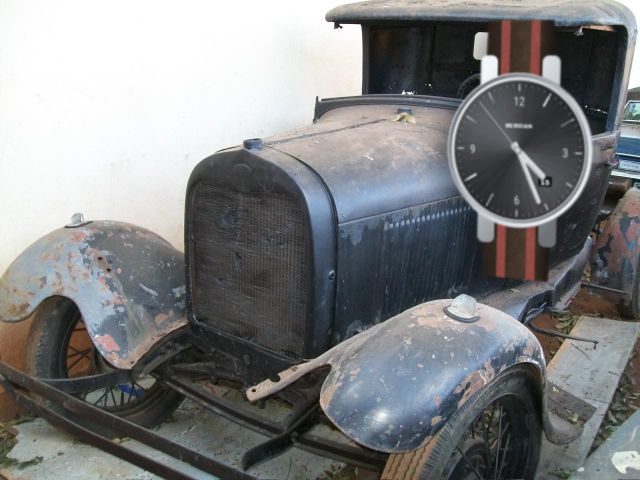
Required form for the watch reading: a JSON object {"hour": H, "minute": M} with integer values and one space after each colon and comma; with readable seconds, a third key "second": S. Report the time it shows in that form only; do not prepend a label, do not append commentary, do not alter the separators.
{"hour": 4, "minute": 25, "second": 53}
